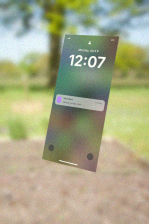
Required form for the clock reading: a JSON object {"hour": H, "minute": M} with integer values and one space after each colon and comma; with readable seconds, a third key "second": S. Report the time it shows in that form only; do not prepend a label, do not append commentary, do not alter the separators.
{"hour": 12, "minute": 7}
